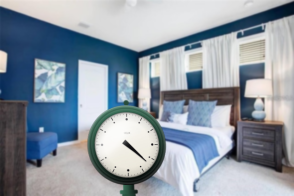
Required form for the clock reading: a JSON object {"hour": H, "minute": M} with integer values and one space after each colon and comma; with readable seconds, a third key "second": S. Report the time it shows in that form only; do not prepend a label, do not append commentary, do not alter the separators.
{"hour": 4, "minute": 22}
